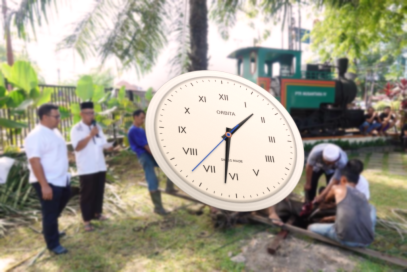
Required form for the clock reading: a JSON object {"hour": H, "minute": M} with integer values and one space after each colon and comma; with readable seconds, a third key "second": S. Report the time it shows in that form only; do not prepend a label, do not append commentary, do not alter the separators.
{"hour": 1, "minute": 31, "second": 37}
